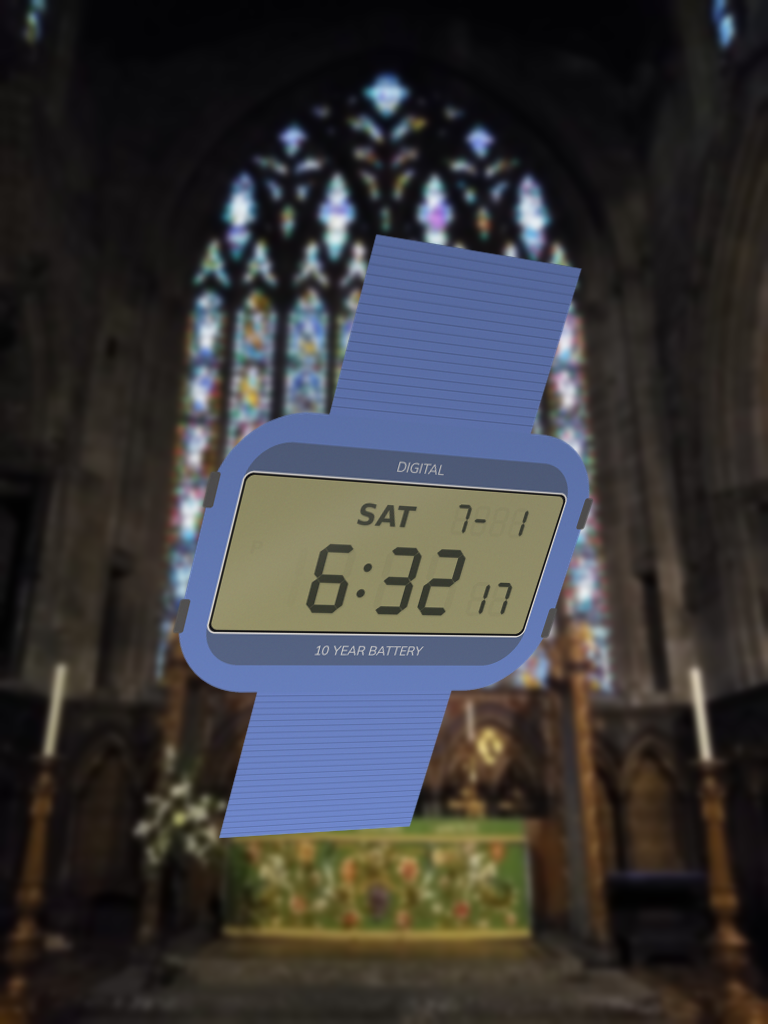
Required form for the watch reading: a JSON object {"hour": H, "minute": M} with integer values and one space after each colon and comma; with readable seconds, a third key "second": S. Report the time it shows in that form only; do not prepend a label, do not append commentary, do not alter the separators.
{"hour": 6, "minute": 32, "second": 17}
